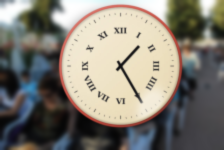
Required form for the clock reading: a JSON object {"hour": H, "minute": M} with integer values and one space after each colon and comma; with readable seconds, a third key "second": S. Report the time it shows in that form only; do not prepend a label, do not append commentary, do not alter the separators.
{"hour": 1, "minute": 25}
